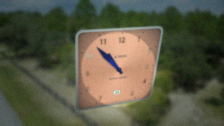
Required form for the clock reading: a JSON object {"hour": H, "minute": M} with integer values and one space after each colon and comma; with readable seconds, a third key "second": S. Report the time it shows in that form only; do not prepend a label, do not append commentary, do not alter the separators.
{"hour": 10, "minute": 53}
